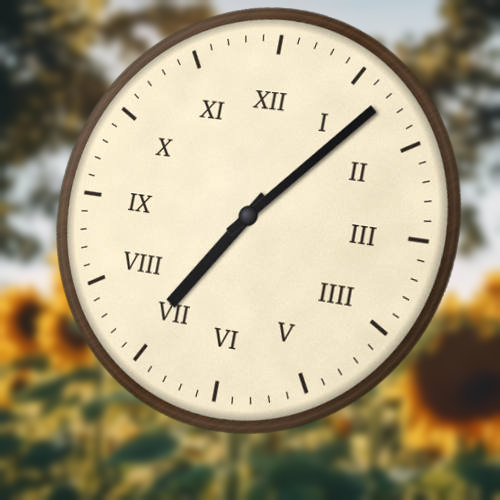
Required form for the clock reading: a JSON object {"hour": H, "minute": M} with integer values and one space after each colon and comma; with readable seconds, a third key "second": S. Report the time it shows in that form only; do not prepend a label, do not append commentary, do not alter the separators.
{"hour": 7, "minute": 7}
